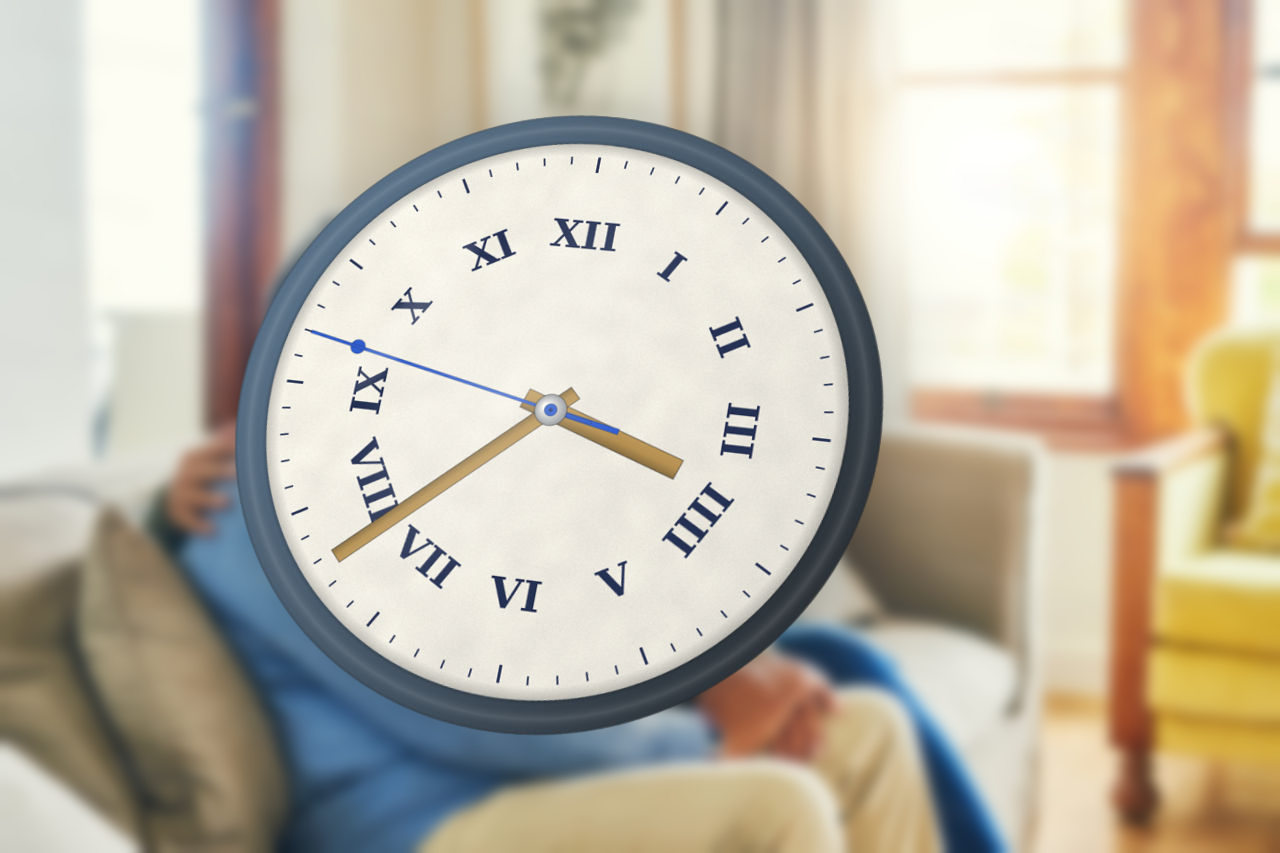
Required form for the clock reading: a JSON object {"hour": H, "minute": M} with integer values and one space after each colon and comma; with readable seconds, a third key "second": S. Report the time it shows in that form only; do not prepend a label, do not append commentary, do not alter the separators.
{"hour": 3, "minute": 37, "second": 47}
